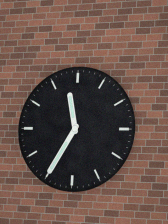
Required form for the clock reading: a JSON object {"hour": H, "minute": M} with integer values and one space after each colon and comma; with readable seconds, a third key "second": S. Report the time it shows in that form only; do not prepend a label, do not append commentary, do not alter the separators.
{"hour": 11, "minute": 35}
